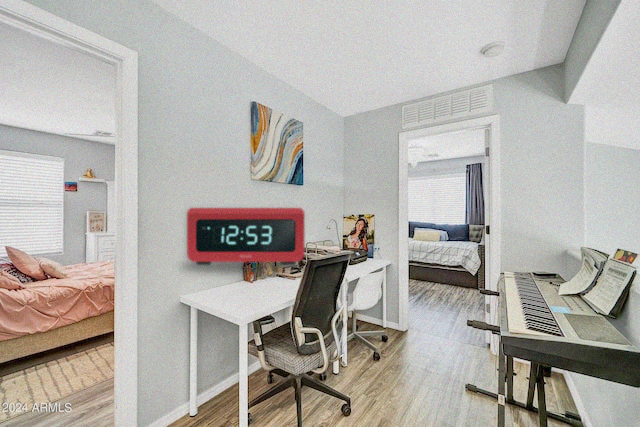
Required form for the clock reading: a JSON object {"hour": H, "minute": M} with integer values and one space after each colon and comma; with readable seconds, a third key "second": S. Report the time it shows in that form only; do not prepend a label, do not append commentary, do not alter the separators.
{"hour": 12, "minute": 53}
